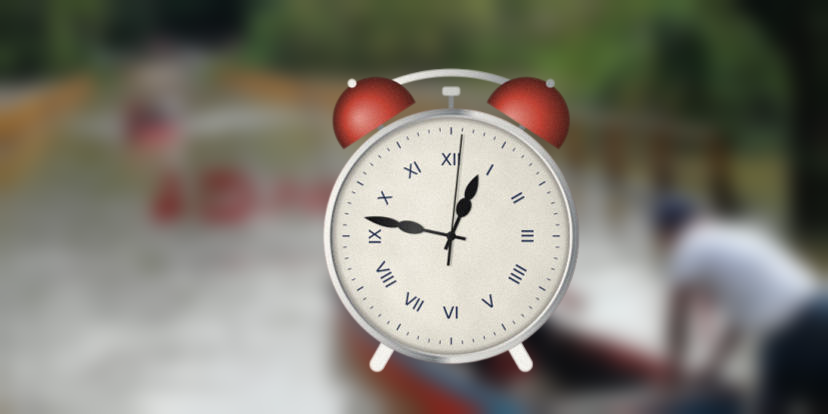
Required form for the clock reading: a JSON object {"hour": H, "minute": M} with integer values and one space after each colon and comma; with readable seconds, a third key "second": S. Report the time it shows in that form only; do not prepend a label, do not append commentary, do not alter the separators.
{"hour": 12, "minute": 47, "second": 1}
